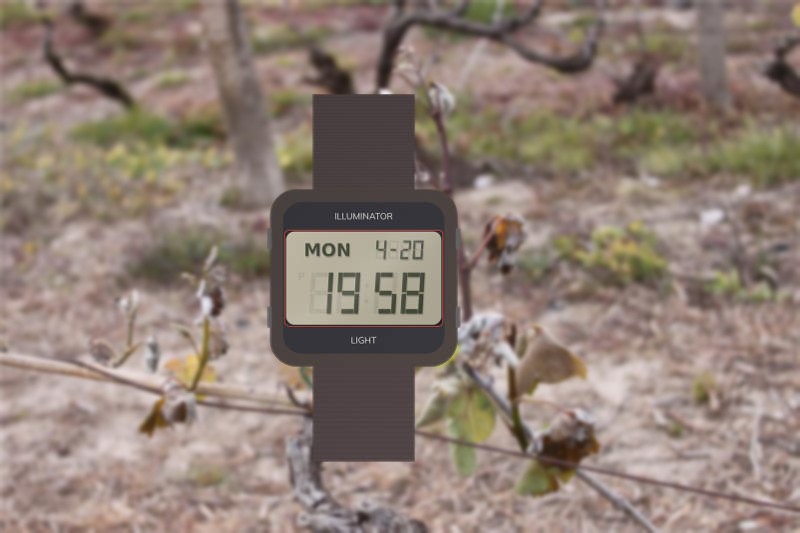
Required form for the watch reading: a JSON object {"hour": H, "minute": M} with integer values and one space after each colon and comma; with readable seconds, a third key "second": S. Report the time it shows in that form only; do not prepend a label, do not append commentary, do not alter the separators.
{"hour": 19, "minute": 58}
